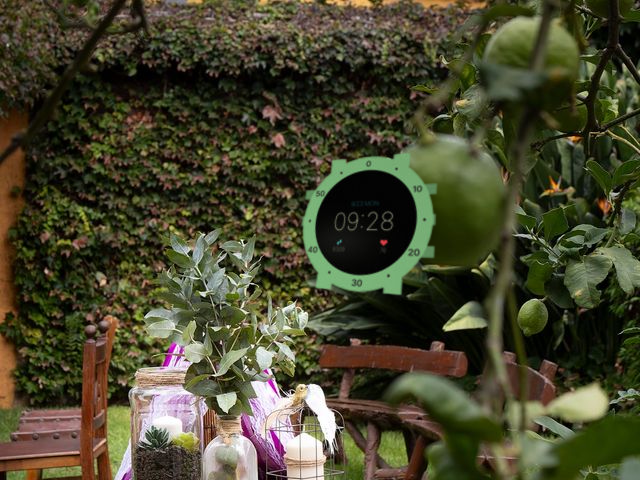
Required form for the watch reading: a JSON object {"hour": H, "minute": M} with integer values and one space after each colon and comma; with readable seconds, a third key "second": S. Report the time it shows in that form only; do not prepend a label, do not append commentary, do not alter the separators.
{"hour": 9, "minute": 28}
